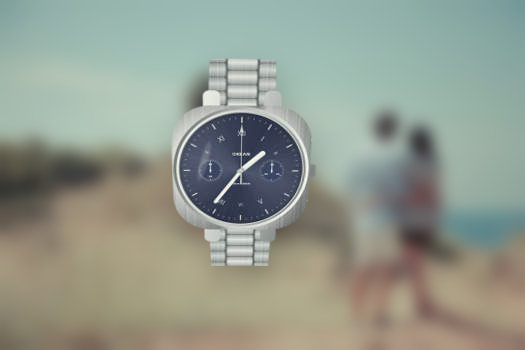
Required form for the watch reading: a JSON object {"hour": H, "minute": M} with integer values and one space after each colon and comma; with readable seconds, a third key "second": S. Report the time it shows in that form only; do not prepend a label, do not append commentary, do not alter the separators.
{"hour": 1, "minute": 36}
